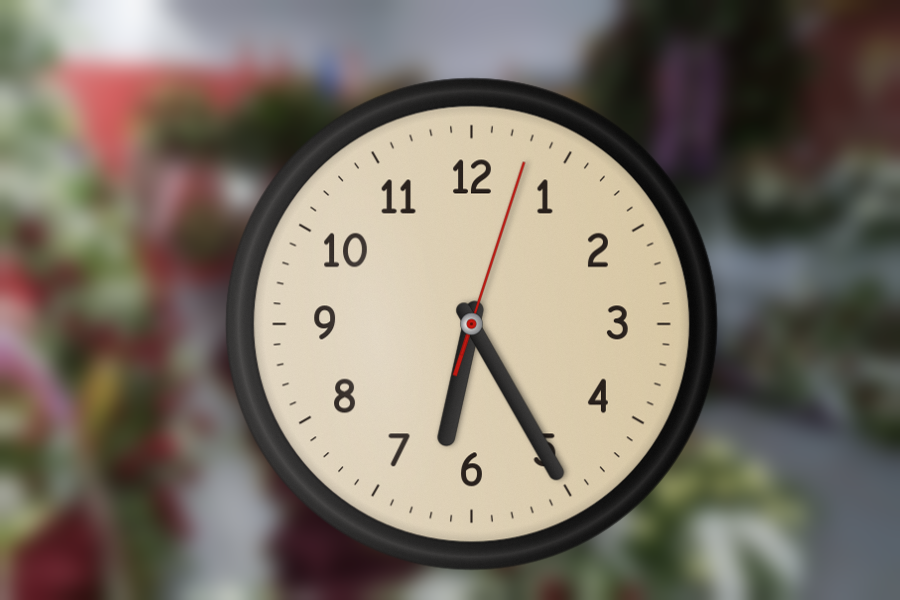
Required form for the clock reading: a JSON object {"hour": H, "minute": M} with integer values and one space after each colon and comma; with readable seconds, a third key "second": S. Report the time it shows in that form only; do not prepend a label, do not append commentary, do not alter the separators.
{"hour": 6, "minute": 25, "second": 3}
